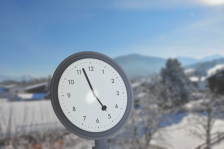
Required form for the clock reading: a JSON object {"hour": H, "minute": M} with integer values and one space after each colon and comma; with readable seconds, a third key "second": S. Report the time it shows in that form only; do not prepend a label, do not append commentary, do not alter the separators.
{"hour": 4, "minute": 57}
